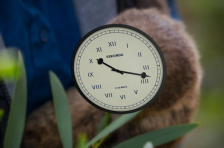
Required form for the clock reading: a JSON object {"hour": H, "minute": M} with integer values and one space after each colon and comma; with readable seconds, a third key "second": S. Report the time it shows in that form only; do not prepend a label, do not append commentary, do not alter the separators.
{"hour": 10, "minute": 18}
